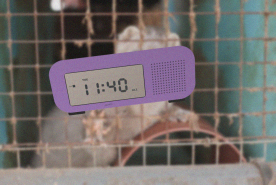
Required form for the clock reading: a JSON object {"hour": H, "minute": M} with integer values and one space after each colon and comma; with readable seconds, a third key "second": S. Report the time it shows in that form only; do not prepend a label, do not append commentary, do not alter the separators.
{"hour": 11, "minute": 40}
